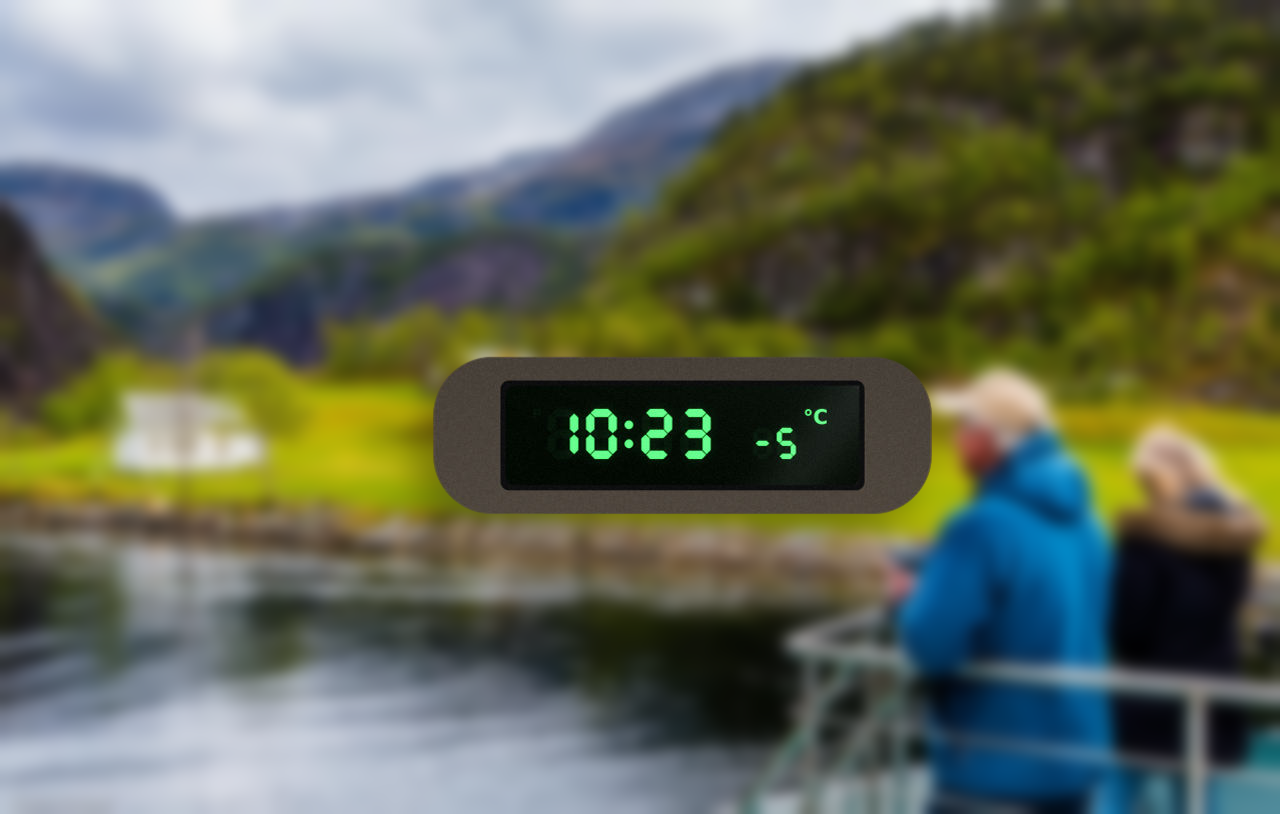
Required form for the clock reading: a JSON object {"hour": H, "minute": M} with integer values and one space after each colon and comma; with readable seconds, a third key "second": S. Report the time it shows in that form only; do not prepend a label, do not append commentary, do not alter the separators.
{"hour": 10, "minute": 23}
